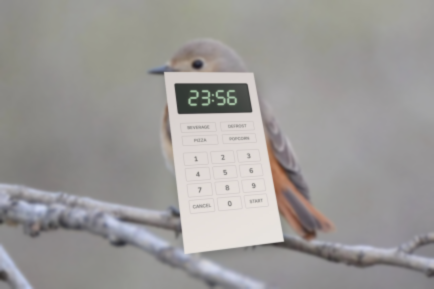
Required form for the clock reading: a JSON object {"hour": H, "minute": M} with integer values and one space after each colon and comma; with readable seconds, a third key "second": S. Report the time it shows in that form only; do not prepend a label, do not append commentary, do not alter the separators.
{"hour": 23, "minute": 56}
